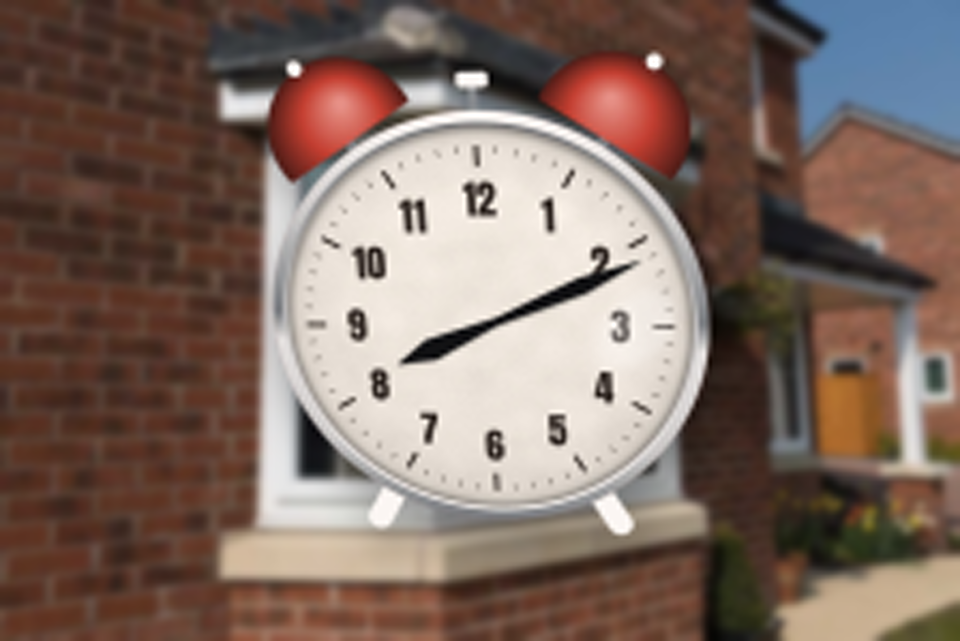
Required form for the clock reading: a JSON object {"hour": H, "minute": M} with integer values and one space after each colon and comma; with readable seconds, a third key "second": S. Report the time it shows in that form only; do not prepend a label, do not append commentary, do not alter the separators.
{"hour": 8, "minute": 11}
